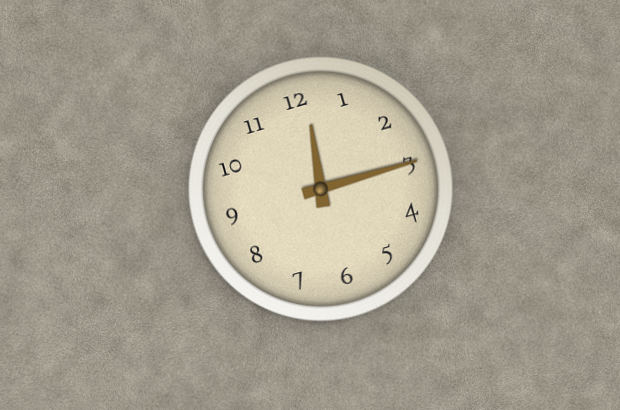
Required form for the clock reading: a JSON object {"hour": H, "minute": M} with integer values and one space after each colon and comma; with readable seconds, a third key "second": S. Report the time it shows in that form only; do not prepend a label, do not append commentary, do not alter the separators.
{"hour": 12, "minute": 15}
